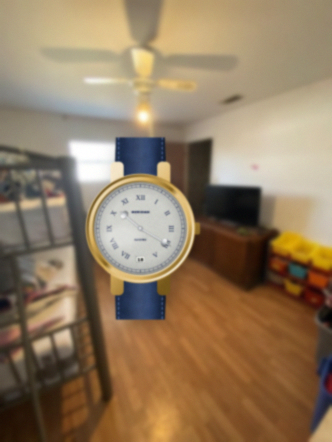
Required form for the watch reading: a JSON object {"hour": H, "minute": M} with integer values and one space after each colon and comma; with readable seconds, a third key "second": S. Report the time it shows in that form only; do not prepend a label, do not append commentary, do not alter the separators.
{"hour": 10, "minute": 20}
